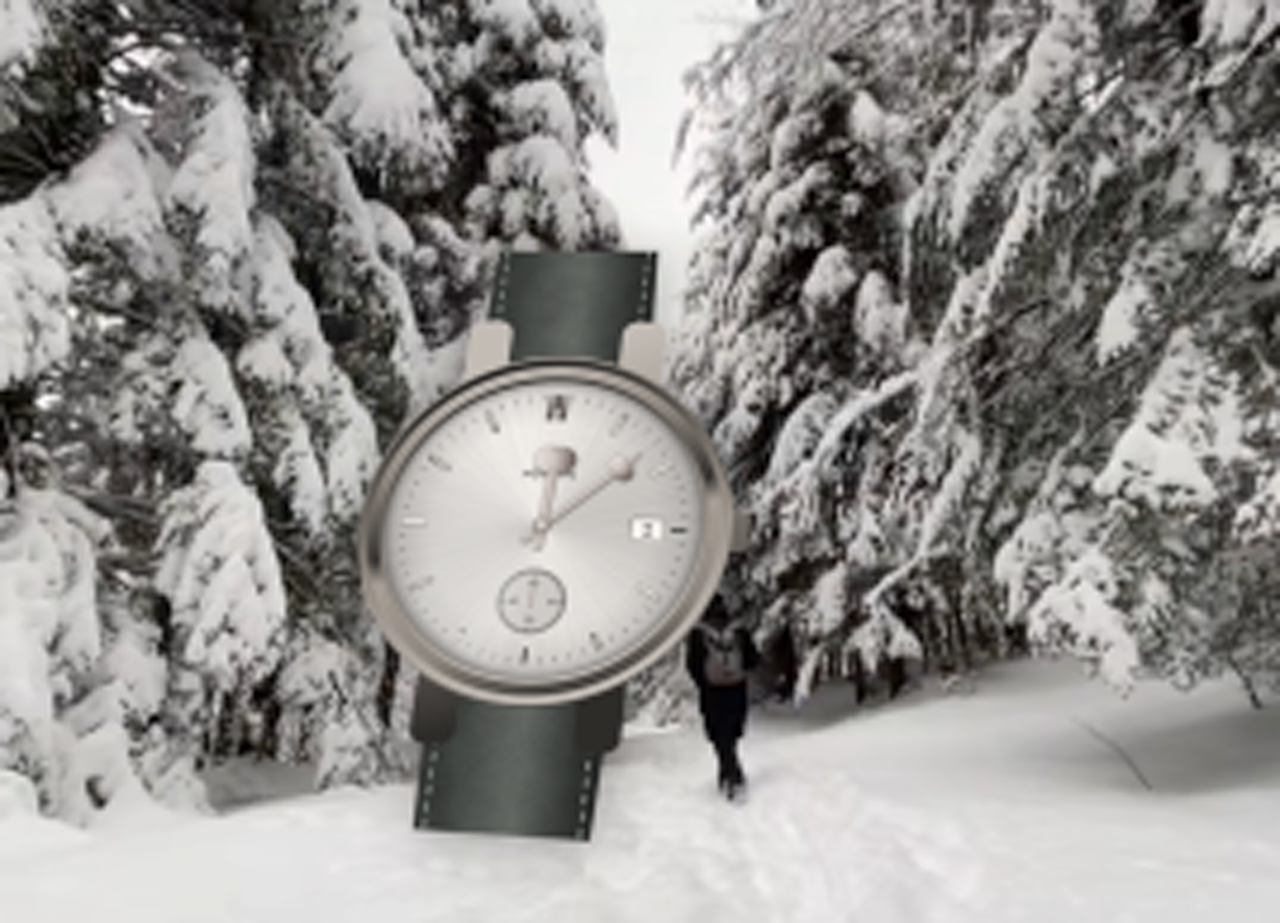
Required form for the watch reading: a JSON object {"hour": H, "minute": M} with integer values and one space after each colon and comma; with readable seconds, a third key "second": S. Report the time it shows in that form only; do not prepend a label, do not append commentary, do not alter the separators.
{"hour": 12, "minute": 8}
